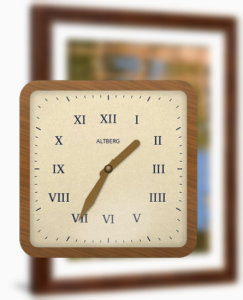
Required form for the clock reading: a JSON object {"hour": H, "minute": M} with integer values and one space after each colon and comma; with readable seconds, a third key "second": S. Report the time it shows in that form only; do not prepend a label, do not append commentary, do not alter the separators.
{"hour": 1, "minute": 35}
